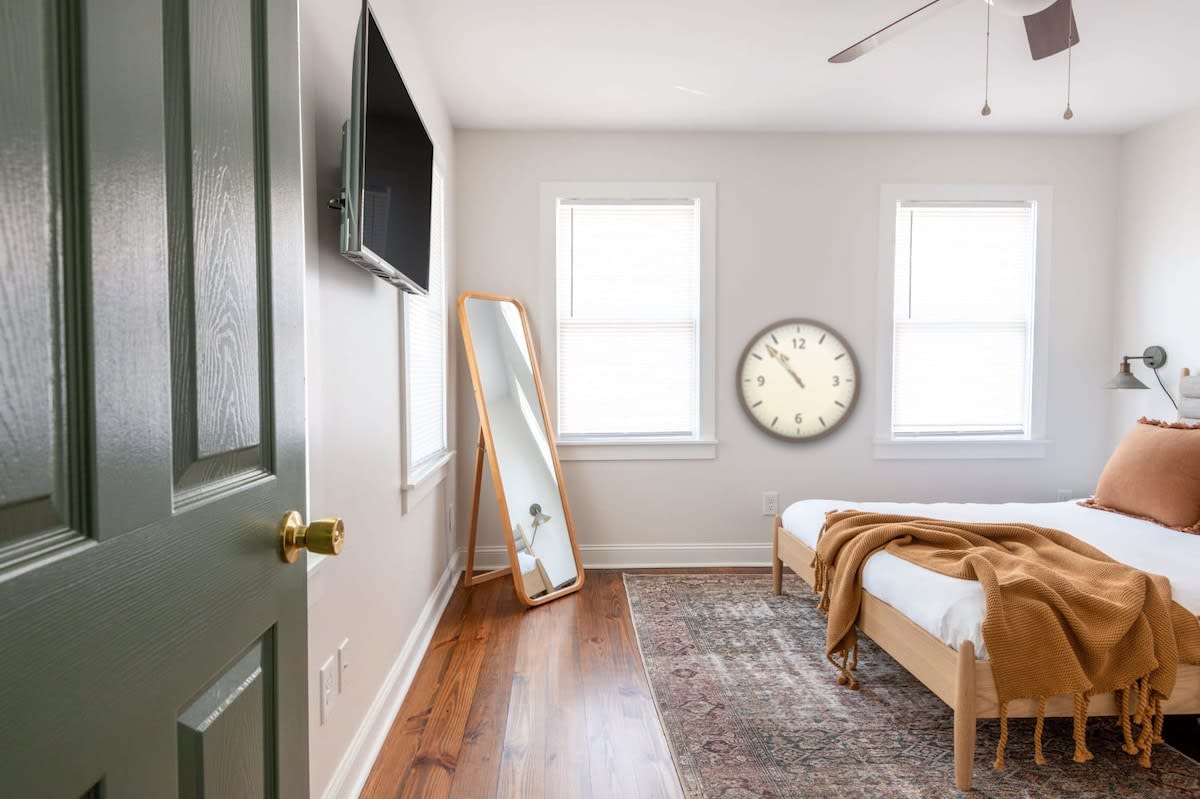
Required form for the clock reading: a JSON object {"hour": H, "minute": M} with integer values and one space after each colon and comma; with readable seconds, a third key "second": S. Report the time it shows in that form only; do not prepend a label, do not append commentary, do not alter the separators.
{"hour": 10, "minute": 53}
